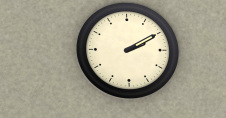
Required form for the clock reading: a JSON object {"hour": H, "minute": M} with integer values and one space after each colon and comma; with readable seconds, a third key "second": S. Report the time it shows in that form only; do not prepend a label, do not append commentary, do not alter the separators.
{"hour": 2, "minute": 10}
